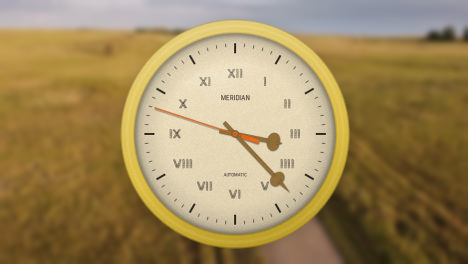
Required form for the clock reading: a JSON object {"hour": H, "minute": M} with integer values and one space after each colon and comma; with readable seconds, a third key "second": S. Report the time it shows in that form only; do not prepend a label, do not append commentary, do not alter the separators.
{"hour": 3, "minute": 22, "second": 48}
